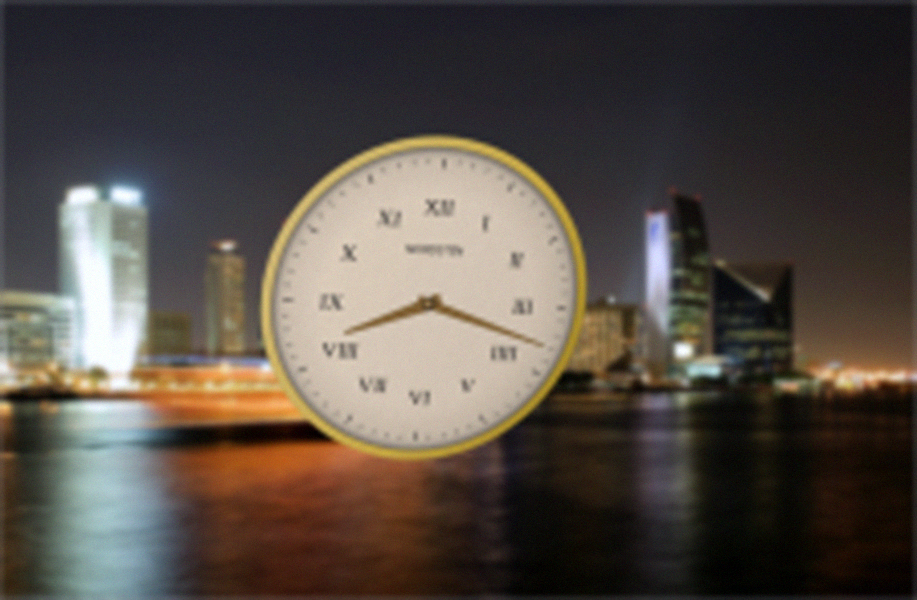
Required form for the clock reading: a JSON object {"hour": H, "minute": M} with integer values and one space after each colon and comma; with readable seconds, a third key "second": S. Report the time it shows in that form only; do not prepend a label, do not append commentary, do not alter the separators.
{"hour": 8, "minute": 18}
